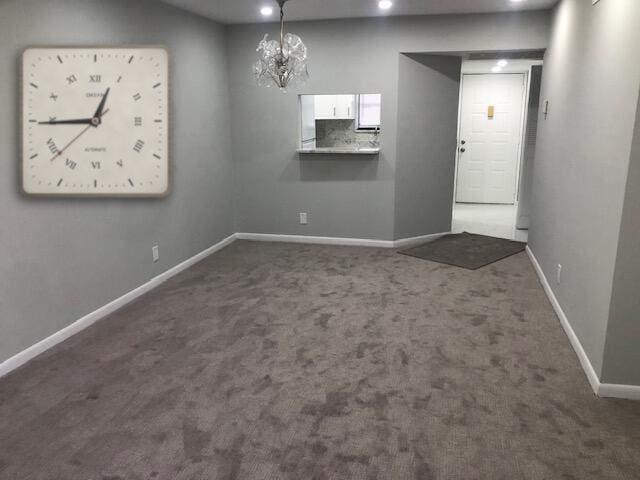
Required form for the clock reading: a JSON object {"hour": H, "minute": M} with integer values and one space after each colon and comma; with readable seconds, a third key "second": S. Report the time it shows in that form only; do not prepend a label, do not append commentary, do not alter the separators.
{"hour": 12, "minute": 44, "second": 38}
